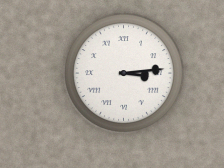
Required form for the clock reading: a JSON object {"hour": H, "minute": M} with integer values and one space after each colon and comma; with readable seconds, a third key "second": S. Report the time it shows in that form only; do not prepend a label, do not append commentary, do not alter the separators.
{"hour": 3, "minute": 14}
